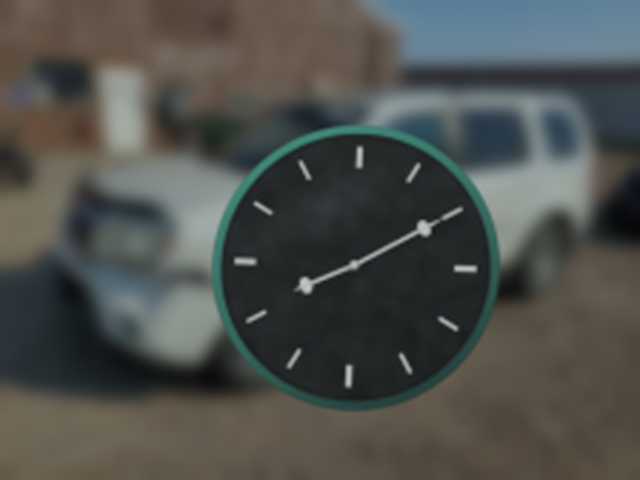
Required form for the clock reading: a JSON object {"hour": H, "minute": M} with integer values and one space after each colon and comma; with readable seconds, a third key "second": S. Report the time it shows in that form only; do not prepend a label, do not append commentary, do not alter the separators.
{"hour": 8, "minute": 10}
